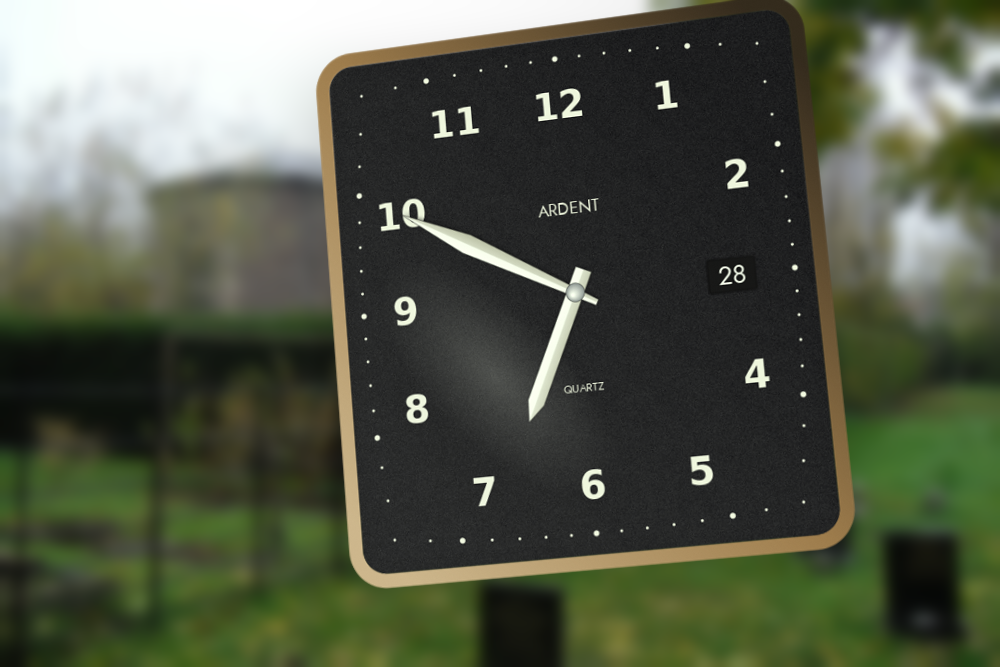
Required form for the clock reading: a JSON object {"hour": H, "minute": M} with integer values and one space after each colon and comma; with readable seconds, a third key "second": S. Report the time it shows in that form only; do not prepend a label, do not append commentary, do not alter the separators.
{"hour": 6, "minute": 50}
